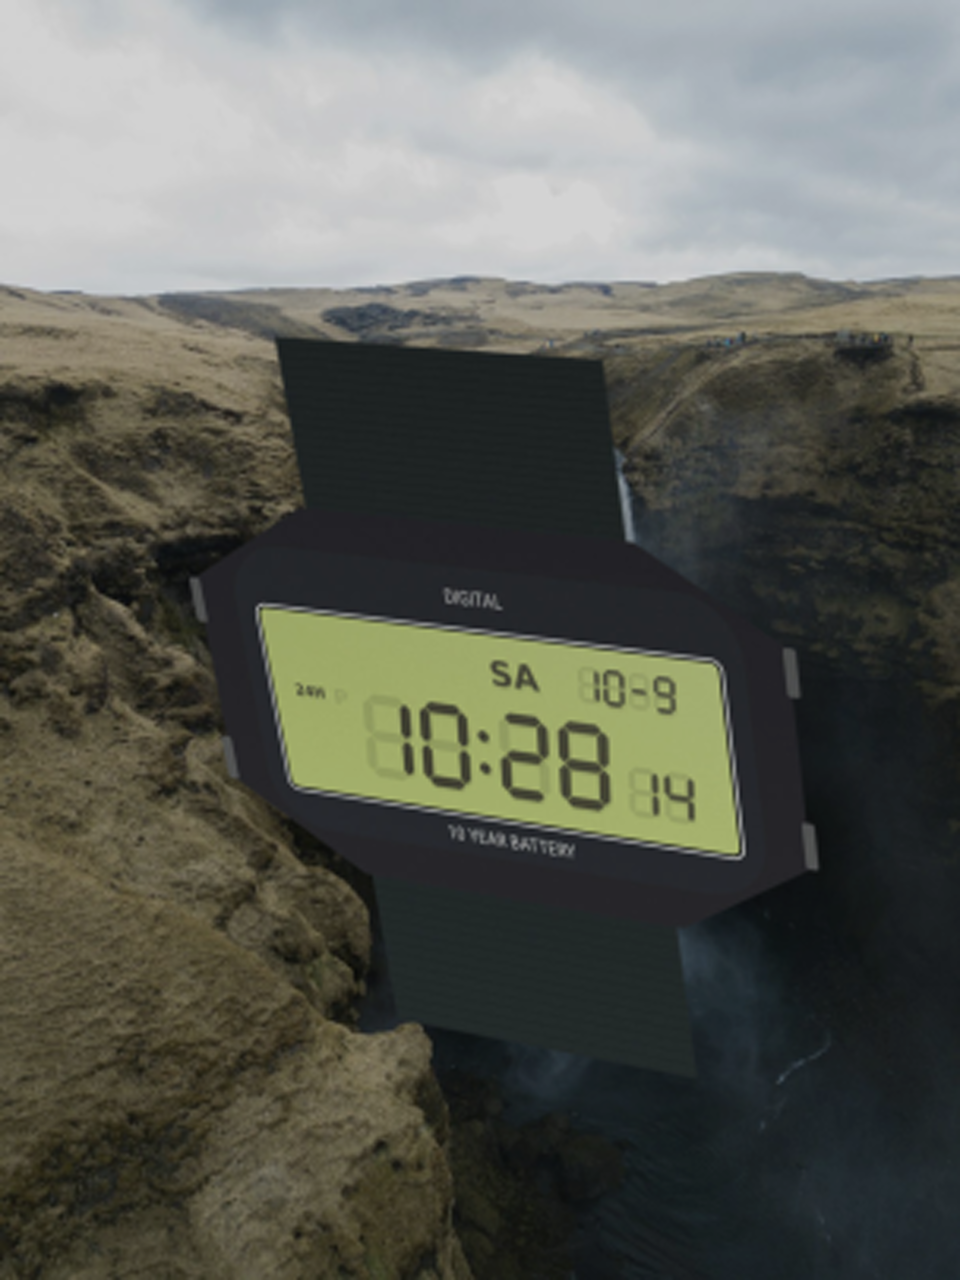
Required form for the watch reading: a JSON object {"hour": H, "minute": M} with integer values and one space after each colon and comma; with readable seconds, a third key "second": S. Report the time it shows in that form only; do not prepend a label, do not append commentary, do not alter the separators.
{"hour": 10, "minute": 28, "second": 14}
